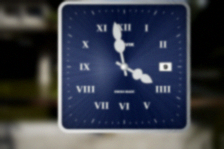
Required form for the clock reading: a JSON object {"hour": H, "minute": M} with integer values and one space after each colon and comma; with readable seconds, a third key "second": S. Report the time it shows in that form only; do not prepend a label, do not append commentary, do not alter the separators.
{"hour": 3, "minute": 58}
